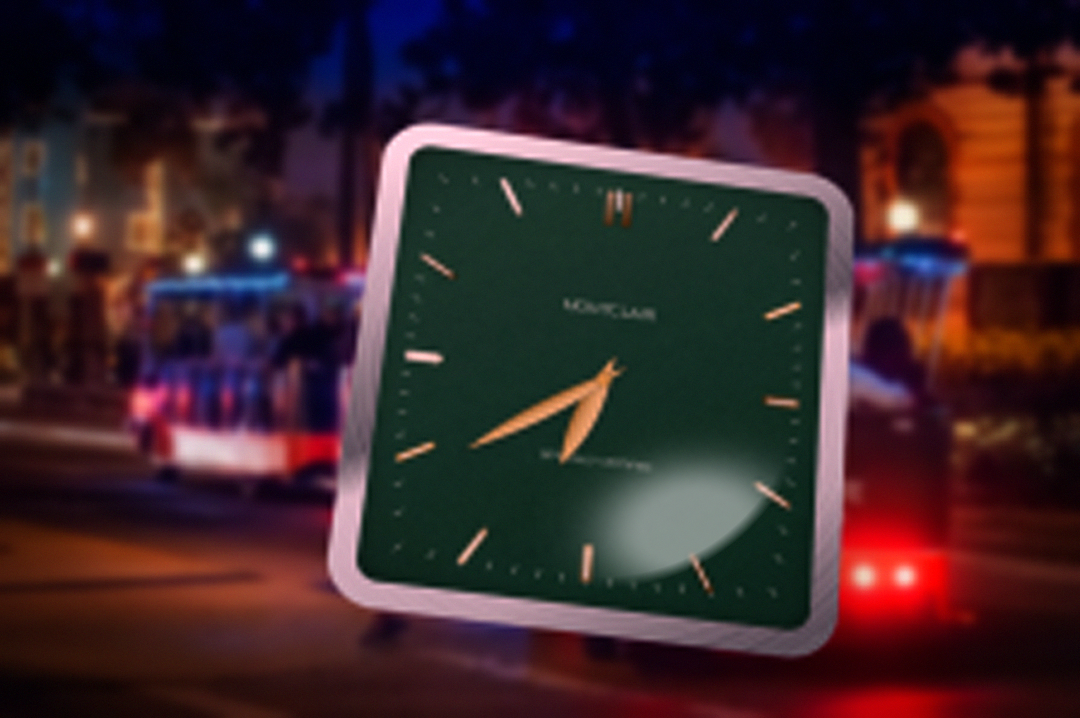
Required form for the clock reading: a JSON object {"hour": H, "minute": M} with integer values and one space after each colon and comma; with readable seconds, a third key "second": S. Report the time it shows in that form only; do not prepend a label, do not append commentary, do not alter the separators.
{"hour": 6, "minute": 39}
